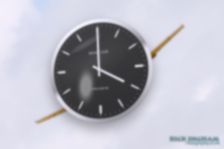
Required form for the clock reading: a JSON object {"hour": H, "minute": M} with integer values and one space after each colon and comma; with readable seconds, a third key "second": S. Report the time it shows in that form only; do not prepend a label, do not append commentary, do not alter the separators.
{"hour": 4, "minute": 0}
